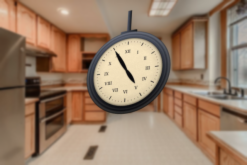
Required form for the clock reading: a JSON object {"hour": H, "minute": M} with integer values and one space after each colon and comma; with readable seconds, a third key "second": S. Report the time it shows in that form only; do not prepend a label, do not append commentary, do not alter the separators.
{"hour": 4, "minute": 55}
